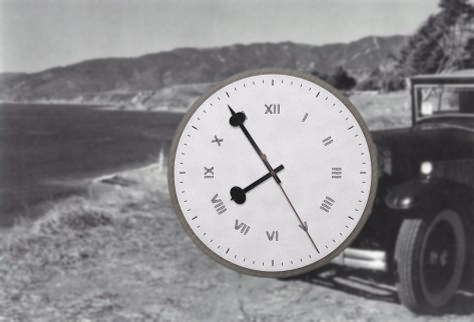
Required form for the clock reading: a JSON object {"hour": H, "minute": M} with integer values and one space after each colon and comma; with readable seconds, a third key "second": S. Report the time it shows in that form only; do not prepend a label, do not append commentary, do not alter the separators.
{"hour": 7, "minute": 54, "second": 25}
